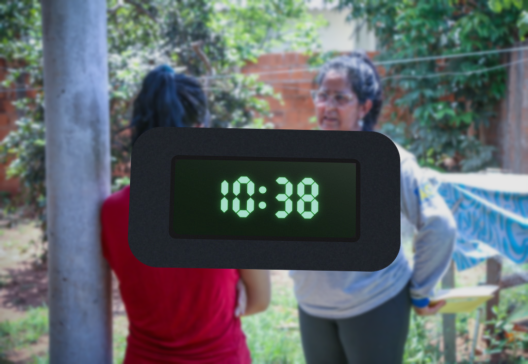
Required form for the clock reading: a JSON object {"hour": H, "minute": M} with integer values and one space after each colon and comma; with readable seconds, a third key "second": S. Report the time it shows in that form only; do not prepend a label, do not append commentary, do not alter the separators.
{"hour": 10, "minute": 38}
